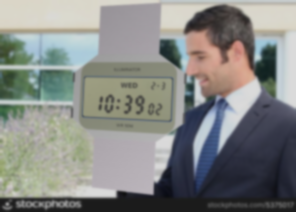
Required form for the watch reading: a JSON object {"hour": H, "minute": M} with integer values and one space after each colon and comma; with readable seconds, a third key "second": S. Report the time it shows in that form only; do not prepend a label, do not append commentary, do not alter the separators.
{"hour": 10, "minute": 39, "second": 2}
